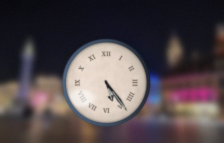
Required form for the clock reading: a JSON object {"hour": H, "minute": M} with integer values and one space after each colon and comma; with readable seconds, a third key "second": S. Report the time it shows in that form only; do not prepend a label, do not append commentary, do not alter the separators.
{"hour": 5, "minute": 24}
